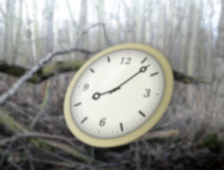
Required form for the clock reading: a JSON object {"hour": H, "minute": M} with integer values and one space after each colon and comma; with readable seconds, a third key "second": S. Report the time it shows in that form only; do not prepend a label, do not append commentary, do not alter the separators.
{"hour": 8, "minute": 7}
